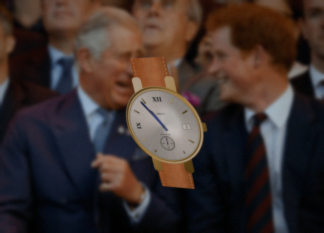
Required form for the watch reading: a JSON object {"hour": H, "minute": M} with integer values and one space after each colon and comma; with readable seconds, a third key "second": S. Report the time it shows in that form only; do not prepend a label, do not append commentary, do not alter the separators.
{"hour": 10, "minute": 54}
